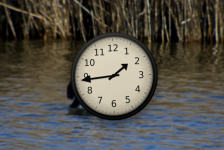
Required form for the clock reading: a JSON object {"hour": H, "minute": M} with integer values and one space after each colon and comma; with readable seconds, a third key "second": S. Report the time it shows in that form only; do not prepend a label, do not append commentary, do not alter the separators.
{"hour": 1, "minute": 44}
